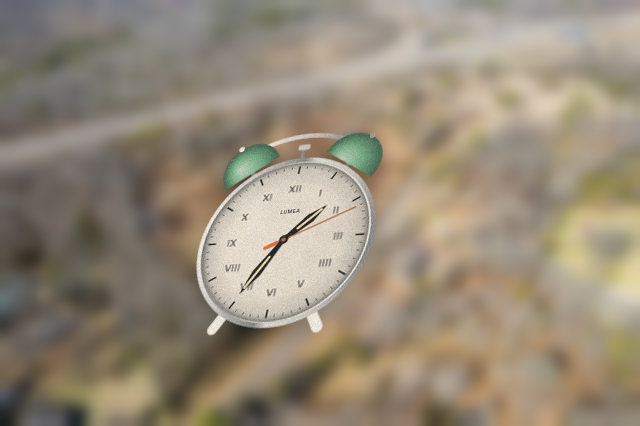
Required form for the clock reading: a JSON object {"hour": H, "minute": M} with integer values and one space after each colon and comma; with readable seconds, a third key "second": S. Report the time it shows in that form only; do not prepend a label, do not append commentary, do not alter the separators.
{"hour": 1, "minute": 35, "second": 11}
